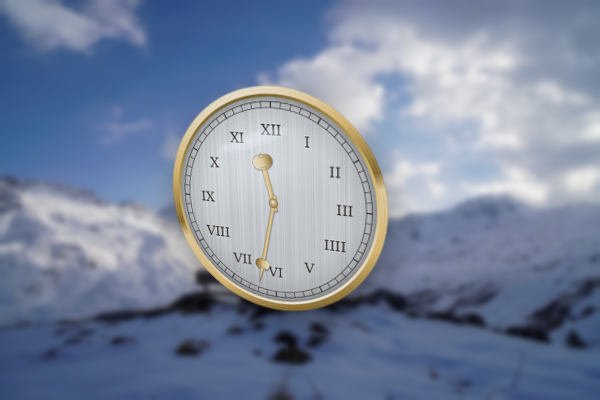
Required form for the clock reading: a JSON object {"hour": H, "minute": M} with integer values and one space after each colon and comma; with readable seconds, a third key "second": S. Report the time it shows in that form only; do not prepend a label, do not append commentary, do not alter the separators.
{"hour": 11, "minute": 32}
